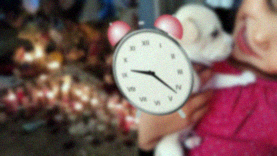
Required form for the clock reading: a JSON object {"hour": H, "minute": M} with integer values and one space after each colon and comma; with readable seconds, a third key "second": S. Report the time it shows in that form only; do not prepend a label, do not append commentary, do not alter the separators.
{"hour": 9, "minute": 22}
